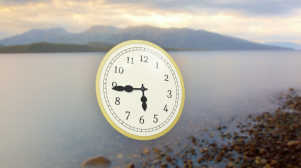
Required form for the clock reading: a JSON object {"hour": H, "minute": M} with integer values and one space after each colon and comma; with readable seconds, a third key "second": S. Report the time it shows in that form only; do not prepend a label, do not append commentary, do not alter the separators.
{"hour": 5, "minute": 44}
